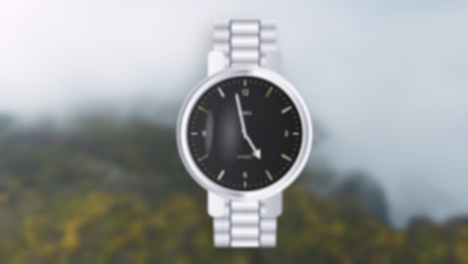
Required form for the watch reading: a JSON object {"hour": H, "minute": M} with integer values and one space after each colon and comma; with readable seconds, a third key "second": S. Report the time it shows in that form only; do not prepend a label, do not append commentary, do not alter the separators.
{"hour": 4, "minute": 58}
